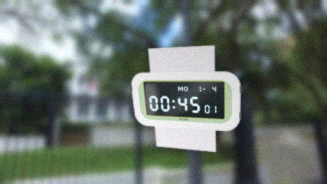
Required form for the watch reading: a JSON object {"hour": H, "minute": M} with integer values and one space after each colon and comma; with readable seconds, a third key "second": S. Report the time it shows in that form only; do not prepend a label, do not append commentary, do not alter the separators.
{"hour": 0, "minute": 45}
